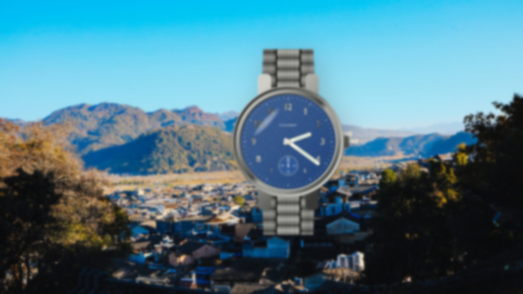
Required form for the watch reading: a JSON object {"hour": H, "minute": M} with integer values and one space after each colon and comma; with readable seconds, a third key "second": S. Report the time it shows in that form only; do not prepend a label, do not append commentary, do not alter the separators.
{"hour": 2, "minute": 21}
